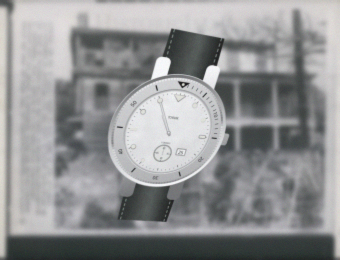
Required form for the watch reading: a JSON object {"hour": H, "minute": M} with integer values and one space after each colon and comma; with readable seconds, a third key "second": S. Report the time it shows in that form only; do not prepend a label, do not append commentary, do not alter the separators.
{"hour": 10, "minute": 55}
